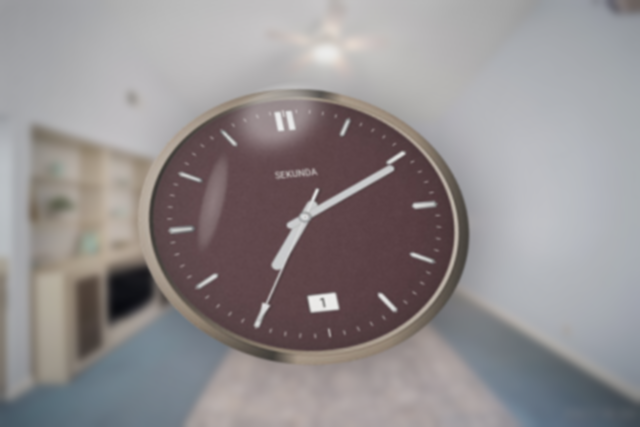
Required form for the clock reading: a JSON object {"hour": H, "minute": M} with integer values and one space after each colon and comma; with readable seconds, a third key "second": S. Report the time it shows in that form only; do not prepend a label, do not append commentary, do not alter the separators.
{"hour": 7, "minute": 10, "second": 35}
